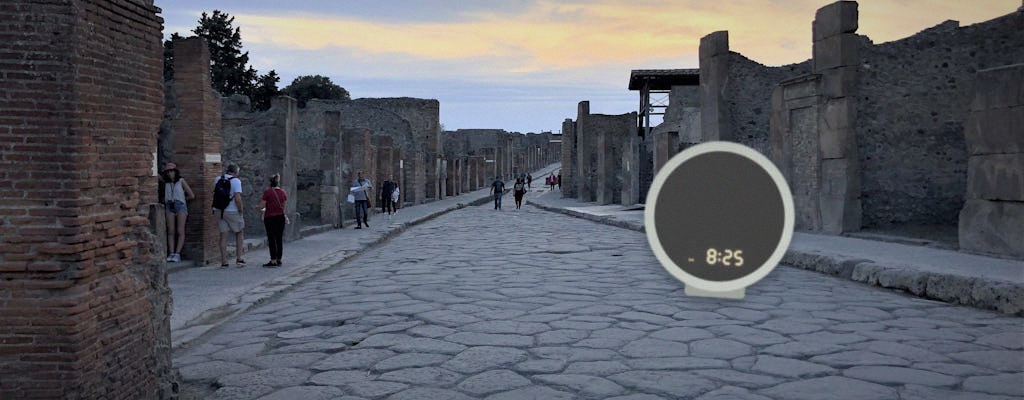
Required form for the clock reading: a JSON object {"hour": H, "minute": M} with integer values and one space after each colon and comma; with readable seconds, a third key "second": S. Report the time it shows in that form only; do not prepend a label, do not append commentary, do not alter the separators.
{"hour": 8, "minute": 25}
